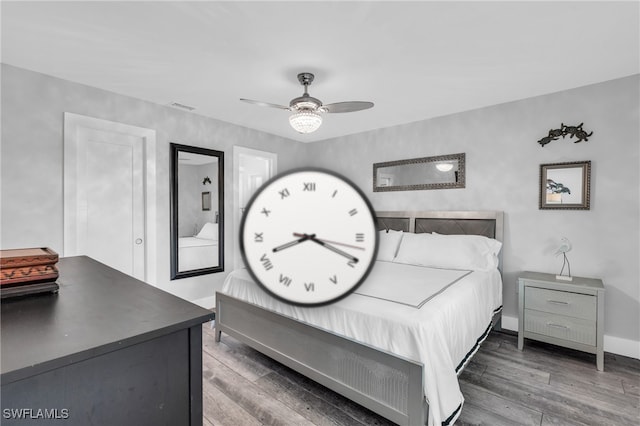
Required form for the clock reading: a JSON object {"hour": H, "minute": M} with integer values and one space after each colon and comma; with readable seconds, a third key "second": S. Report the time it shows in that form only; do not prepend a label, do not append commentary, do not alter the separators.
{"hour": 8, "minute": 19, "second": 17}
